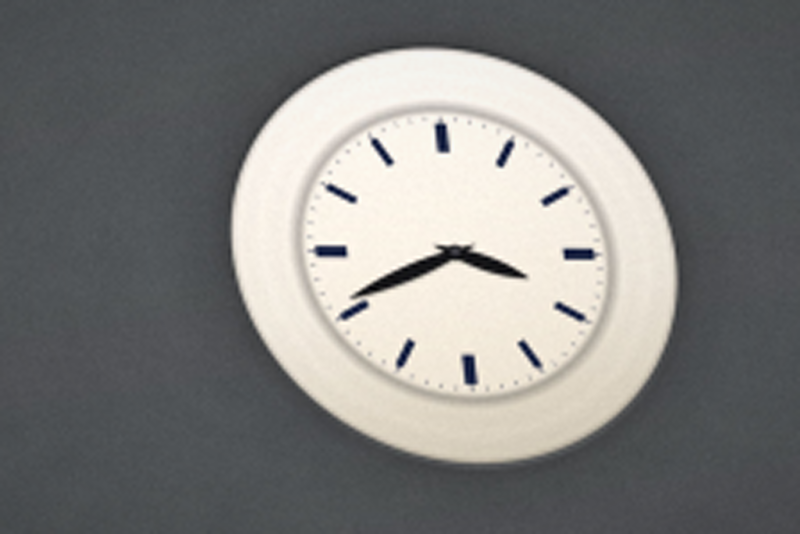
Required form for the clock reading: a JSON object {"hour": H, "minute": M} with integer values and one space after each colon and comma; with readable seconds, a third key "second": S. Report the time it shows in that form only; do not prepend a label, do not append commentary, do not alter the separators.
{"hour": 3, "minute": 41}
